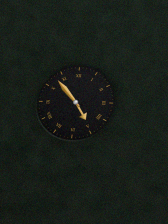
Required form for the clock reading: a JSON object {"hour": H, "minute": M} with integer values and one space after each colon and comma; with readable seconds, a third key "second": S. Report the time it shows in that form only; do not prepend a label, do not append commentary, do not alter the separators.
{"hour": 4, "minute": 53}
